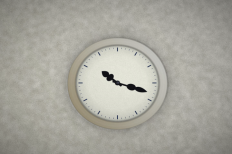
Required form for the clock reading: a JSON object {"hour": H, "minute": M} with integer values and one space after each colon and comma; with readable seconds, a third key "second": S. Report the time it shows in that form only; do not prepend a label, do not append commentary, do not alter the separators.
{"hour": 10, "minute": 18}
